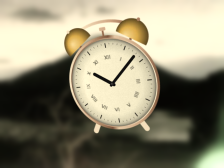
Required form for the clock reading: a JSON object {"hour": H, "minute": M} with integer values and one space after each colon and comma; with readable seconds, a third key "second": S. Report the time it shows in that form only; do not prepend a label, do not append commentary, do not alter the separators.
{"hour": 10, "minute": 8}
